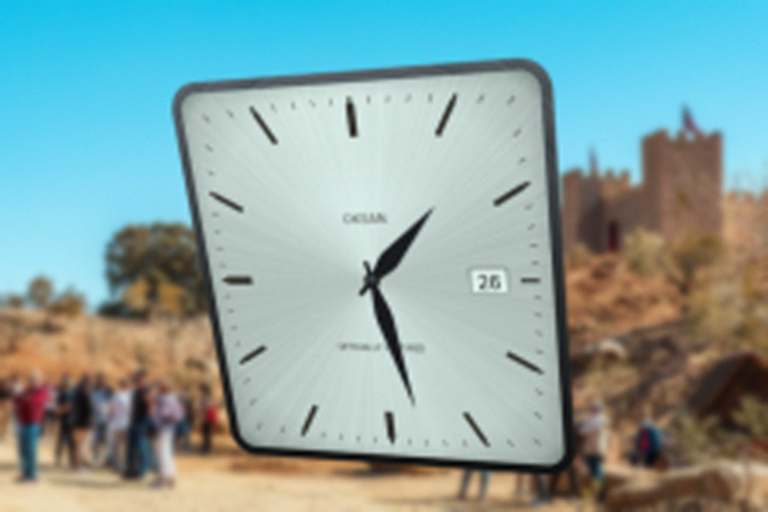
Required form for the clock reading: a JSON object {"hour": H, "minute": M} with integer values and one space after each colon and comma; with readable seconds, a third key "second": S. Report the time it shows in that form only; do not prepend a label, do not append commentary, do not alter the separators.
{"hour": 1, "minute": 28}
